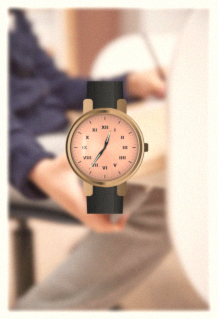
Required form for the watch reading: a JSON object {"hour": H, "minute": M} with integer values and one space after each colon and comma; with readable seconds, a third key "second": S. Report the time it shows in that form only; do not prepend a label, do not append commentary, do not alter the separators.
{"hour": 12, "minute": 36}
